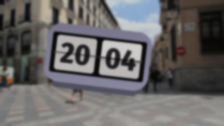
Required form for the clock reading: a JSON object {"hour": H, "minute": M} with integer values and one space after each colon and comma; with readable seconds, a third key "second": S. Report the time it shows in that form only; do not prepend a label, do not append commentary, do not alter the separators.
{"hour": 20, "minute": 4}
